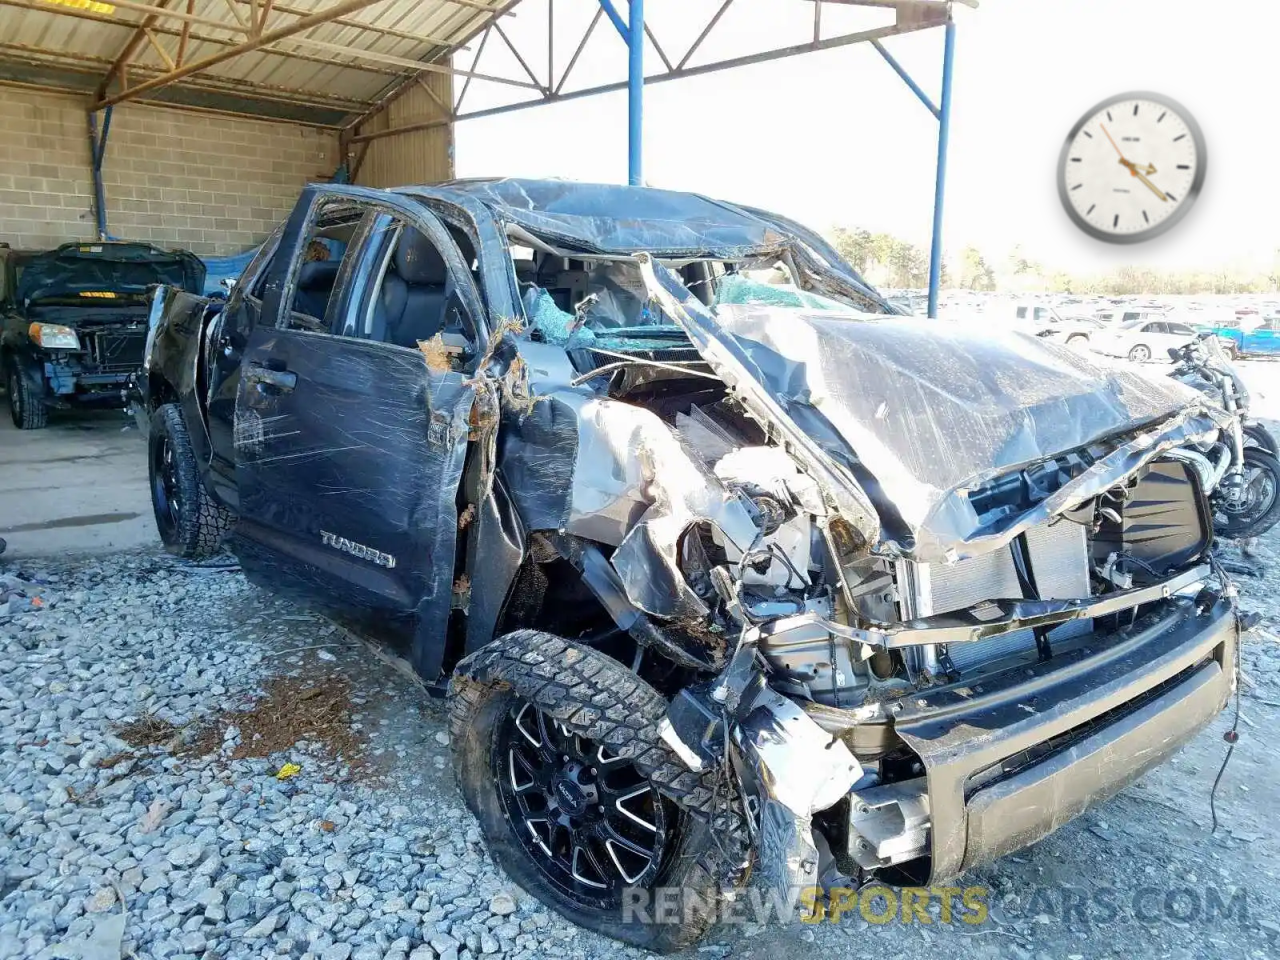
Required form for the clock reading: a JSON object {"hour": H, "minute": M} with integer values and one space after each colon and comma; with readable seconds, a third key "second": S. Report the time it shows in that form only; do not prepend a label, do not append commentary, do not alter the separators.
{"hour": 3, "minute": 20, "second": 53}
